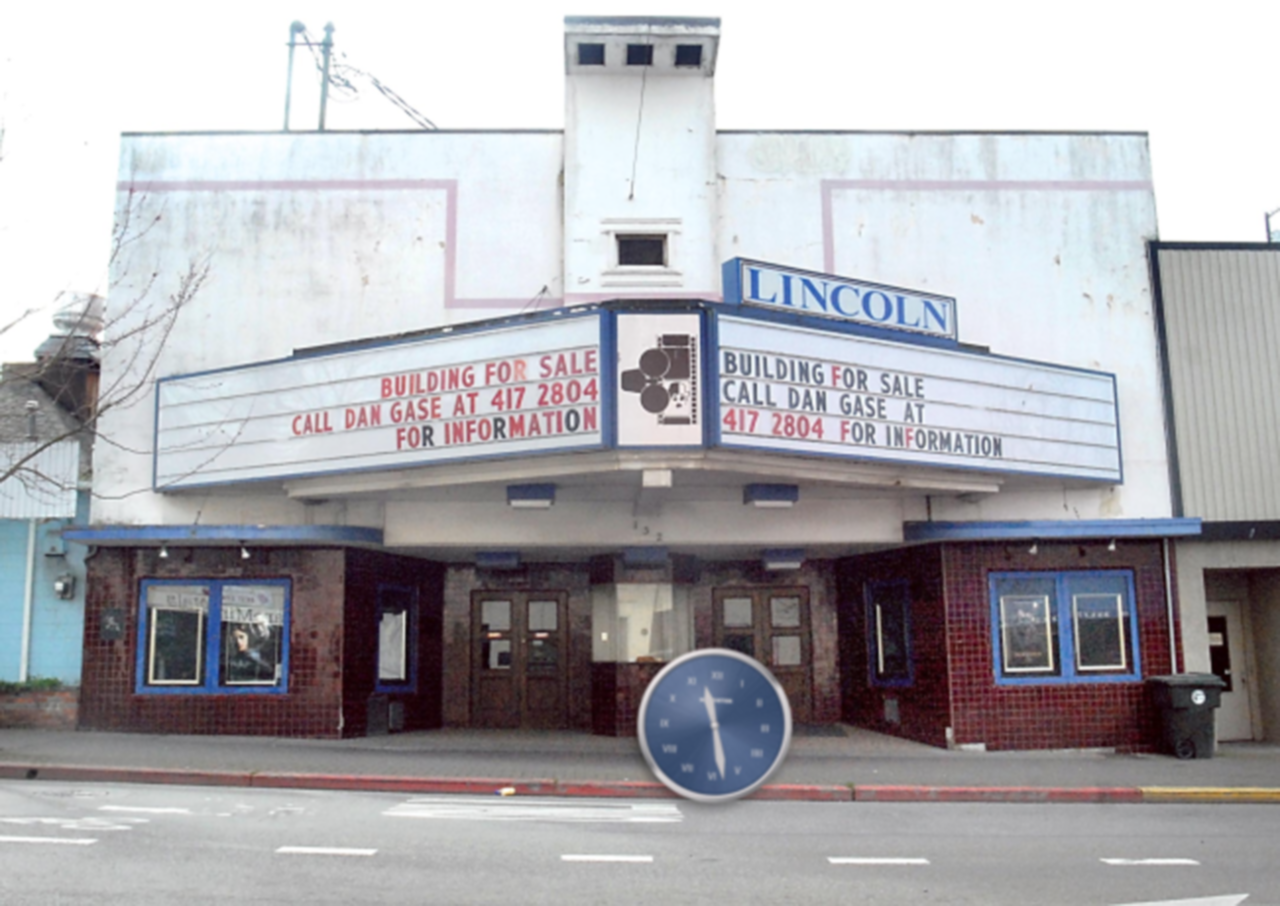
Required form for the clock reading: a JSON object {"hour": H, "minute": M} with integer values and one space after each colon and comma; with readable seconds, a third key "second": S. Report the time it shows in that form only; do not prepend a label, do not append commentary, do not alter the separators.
{"hour": 11, "minute": 28}
